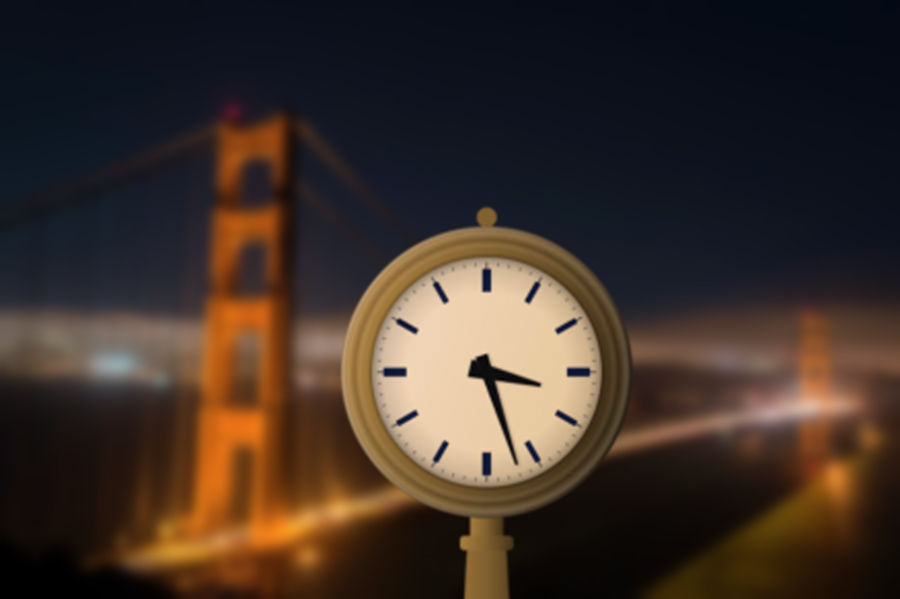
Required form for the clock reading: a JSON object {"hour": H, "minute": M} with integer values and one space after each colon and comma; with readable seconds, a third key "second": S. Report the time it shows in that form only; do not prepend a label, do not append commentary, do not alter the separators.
{"hour": 3, "minute": 27}
